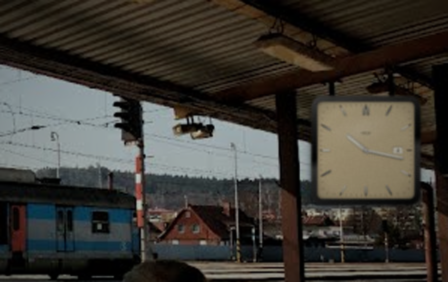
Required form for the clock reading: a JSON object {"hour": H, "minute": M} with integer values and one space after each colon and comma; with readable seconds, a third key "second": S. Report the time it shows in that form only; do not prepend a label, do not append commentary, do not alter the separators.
{"hour": 10, "minute": 17}
